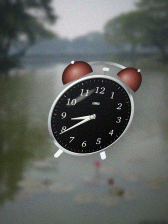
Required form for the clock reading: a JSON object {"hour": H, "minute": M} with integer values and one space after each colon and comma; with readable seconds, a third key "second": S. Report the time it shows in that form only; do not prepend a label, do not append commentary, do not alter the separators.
{"hour": 8, "minute": 39}
